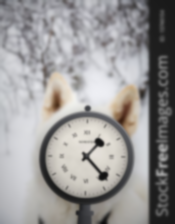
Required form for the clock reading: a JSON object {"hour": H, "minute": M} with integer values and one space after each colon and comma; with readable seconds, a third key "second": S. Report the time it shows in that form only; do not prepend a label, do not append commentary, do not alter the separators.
{"hour": 1, "minute": 23}
